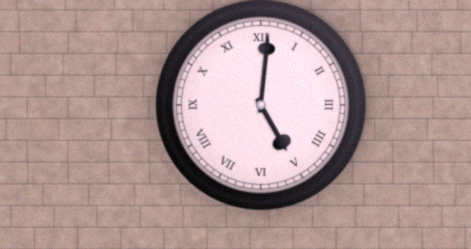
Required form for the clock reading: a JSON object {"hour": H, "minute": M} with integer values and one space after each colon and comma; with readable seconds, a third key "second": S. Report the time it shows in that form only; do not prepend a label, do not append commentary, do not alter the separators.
{"hour": 5, "minute": 1}
